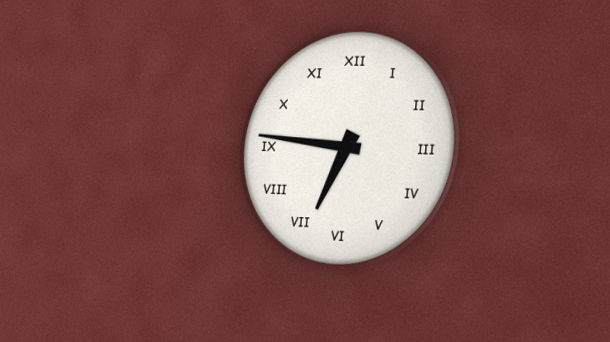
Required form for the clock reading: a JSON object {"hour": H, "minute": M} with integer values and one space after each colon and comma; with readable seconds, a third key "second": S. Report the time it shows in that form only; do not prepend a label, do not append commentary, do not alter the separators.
{"hour": 6, "minute": 46}
